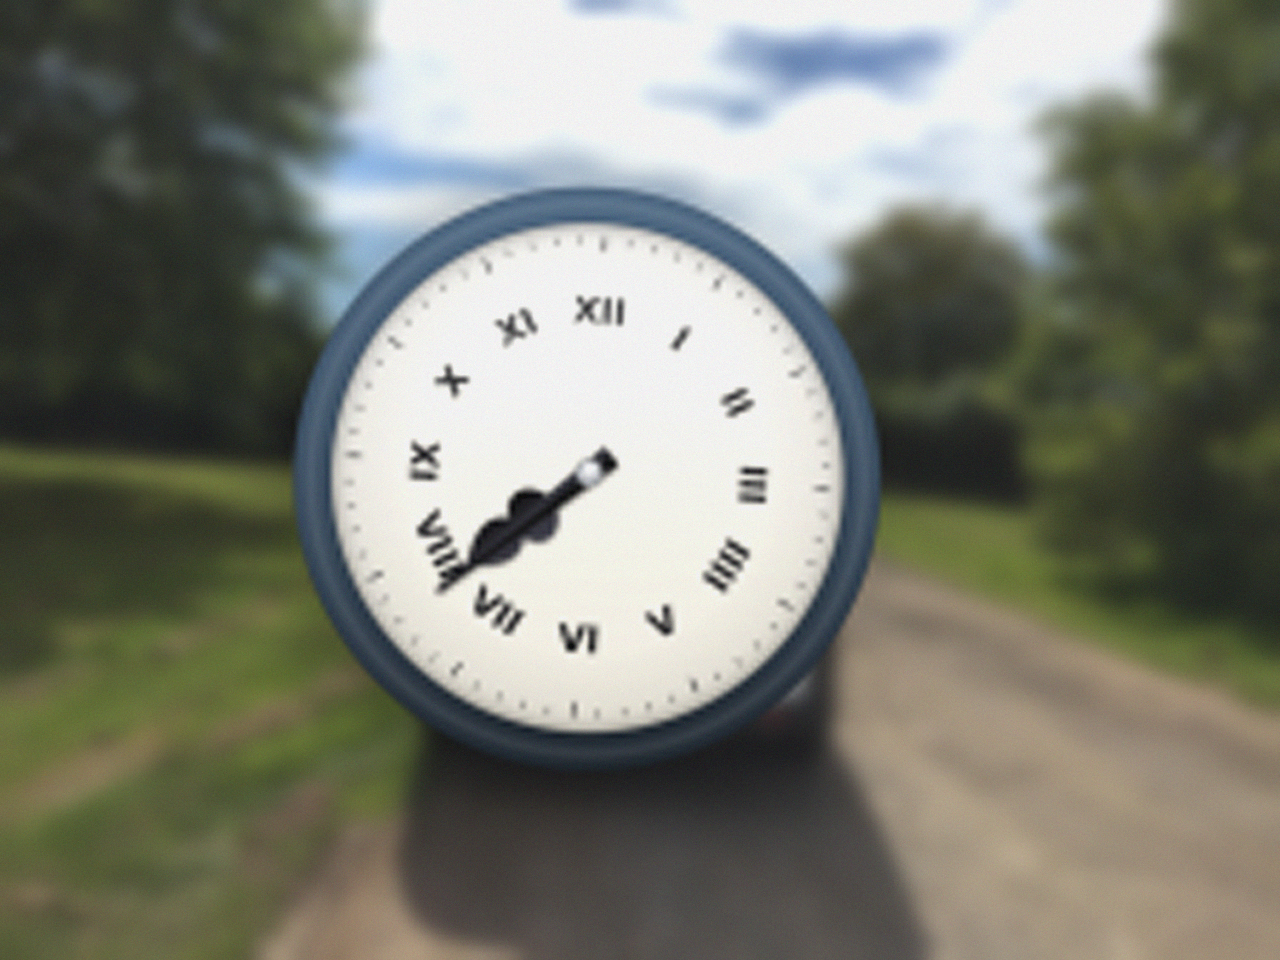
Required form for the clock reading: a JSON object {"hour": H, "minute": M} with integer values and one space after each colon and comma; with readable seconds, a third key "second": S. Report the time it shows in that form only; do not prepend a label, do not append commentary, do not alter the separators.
{"hour": 7, "minute": 38}
